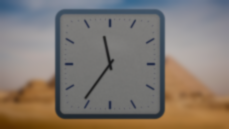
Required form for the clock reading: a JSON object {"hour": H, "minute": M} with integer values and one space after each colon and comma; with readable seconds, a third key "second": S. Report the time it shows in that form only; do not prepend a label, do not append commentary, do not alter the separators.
{"hour": 11, "minute": 36}
